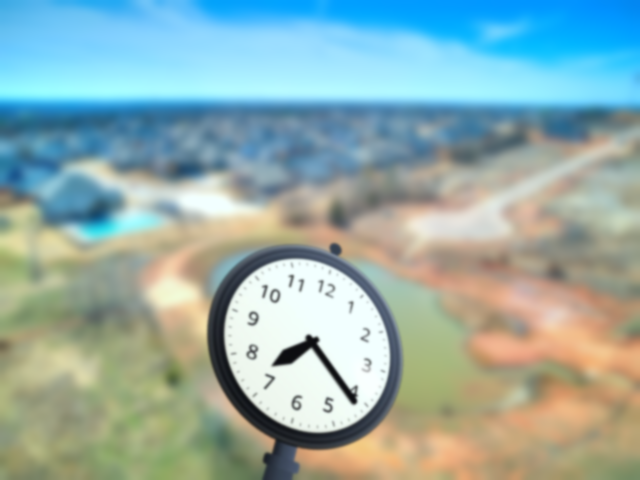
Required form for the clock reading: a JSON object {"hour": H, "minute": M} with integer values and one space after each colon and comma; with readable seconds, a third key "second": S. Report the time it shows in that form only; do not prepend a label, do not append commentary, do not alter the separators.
{"hour": 7, "minute": 21}
